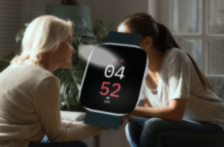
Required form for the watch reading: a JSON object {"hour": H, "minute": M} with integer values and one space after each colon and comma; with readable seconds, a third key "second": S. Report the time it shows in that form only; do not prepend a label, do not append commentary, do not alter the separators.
{"hour": 4, "minute": 52}
